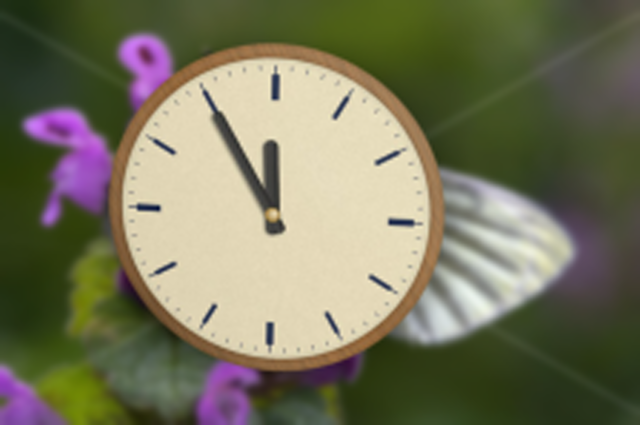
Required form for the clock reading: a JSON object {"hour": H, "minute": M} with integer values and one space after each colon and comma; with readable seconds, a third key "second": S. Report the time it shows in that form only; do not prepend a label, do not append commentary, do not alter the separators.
{"hour": 11, "minute": 55}
